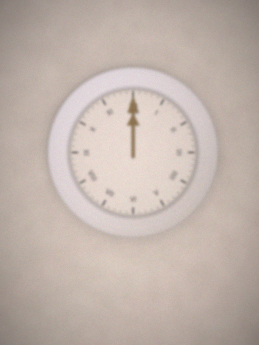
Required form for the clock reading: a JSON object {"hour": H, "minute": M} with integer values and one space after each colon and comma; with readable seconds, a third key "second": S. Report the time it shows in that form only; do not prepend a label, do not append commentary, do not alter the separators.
{"hour": 12, "minute": 0}
